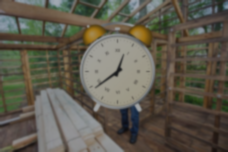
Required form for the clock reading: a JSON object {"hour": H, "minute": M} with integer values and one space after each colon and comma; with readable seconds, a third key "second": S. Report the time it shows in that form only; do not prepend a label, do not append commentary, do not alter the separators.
{"hour": 12, "minute": 39}
